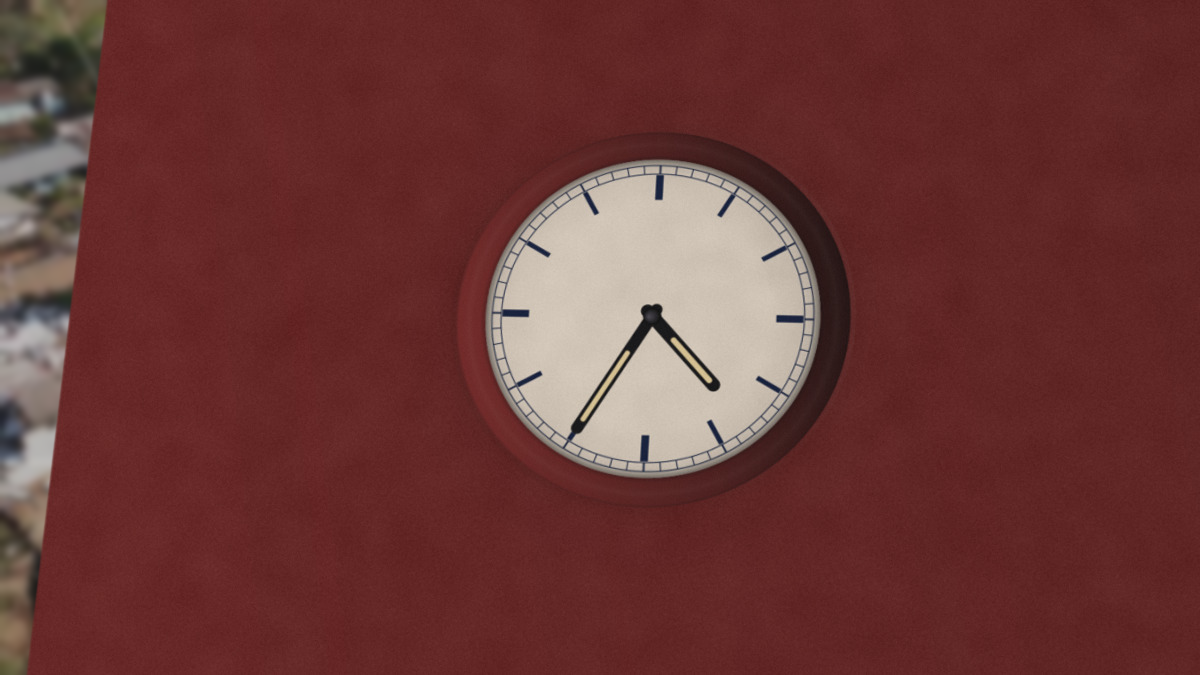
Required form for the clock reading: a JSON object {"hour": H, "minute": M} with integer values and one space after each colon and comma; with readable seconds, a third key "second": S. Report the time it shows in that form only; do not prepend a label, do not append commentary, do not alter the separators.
{"hour": 4, "minute": 35}
